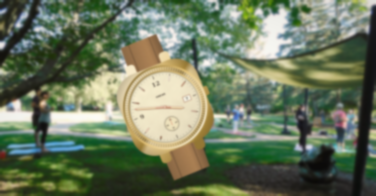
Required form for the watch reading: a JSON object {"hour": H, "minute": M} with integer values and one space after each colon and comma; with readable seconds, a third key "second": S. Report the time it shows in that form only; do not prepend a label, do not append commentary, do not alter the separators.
{"hour": 3, "minute": 48}
